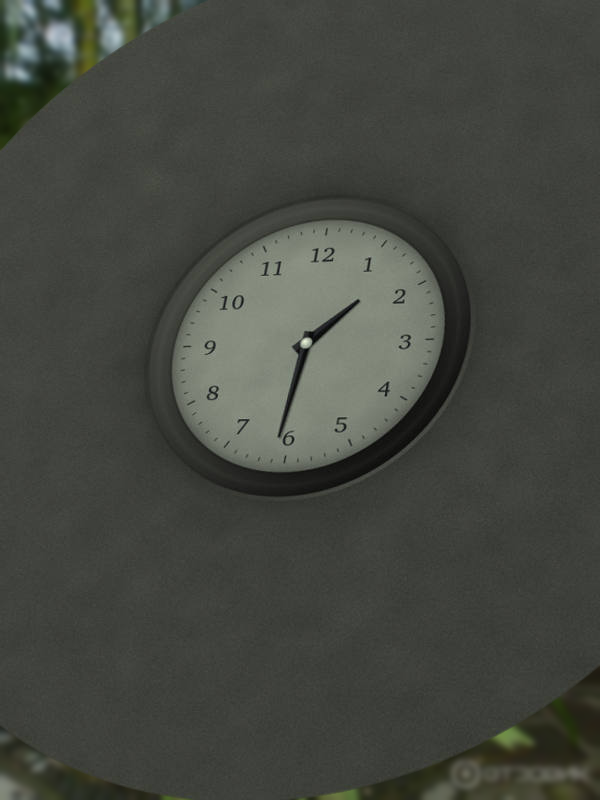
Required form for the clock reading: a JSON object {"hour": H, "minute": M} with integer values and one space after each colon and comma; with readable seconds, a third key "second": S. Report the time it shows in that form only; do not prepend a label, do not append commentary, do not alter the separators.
{"hour": 1, "minute": 31}
